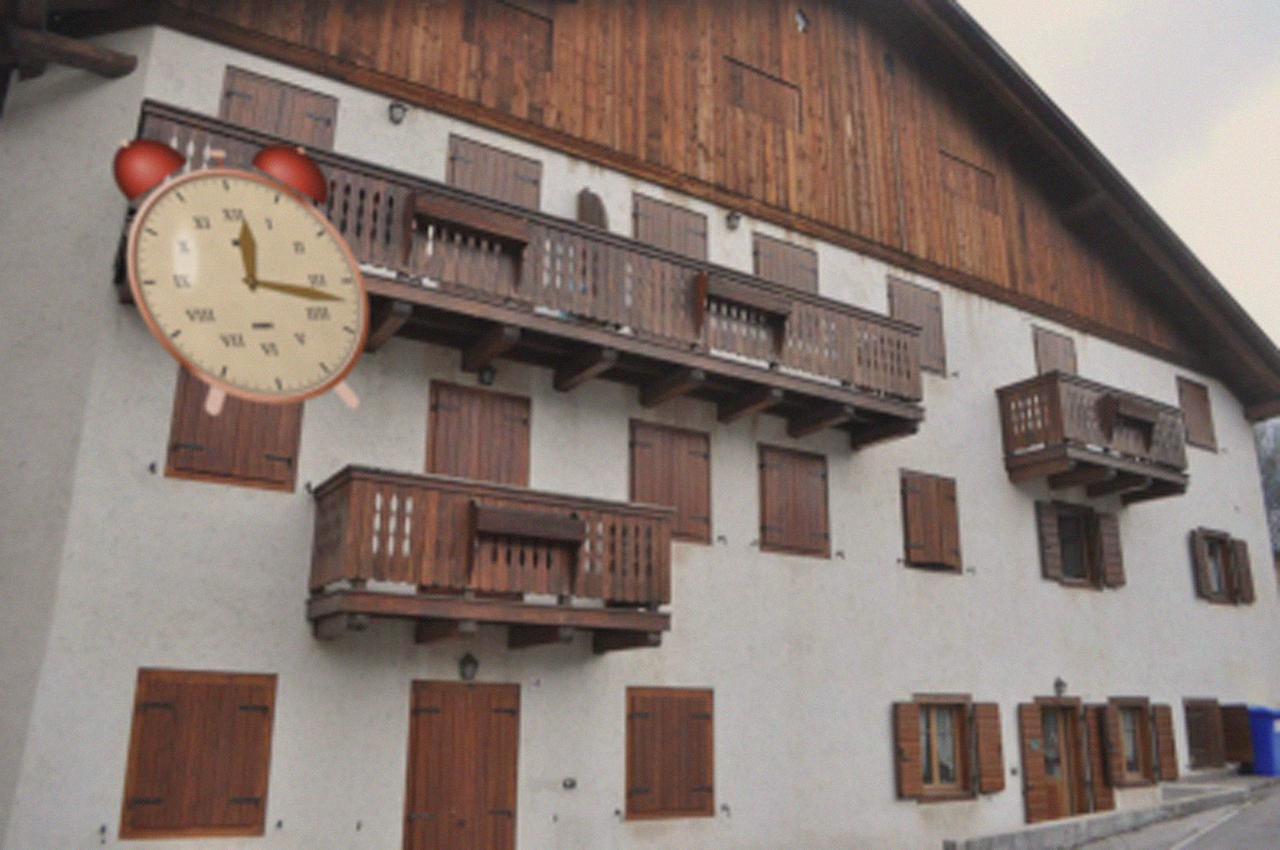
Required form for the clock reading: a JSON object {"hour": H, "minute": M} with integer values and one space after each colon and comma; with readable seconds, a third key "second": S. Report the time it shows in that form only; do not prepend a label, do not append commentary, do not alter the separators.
{"hour": 12, "minute": 17}
